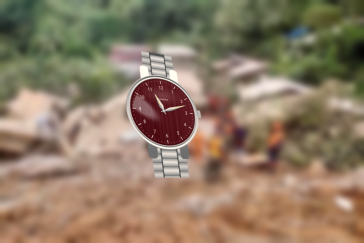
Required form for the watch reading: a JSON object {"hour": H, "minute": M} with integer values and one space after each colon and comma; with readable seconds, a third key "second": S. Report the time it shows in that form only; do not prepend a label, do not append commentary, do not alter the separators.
{"hour": 11, "minute": 12}
